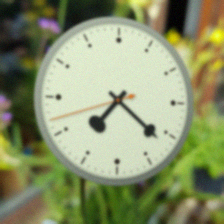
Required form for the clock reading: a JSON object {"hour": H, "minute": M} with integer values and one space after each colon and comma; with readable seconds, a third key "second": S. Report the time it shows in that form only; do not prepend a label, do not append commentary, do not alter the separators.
{"hour": 7, "minute": 21, "second": 42}
